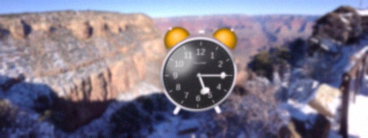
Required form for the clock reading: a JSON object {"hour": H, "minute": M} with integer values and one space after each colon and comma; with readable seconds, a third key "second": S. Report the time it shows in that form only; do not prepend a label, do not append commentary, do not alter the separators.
{"hour": 5, "minute": 15}
